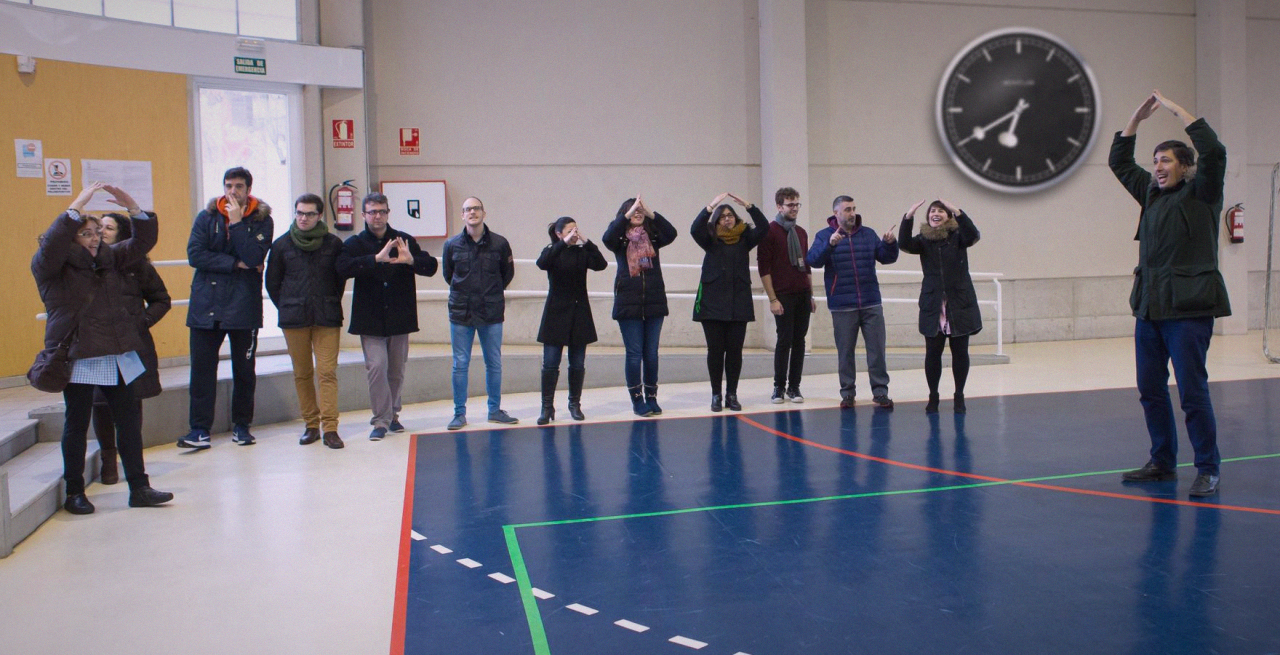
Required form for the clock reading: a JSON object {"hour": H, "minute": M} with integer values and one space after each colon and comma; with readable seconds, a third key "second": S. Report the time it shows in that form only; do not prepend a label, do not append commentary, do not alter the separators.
{"hour": 6, "minute": 40}
